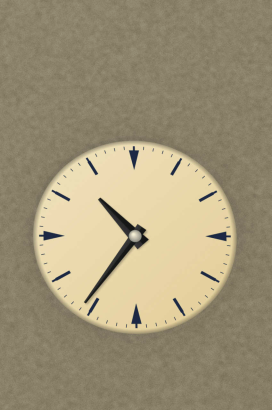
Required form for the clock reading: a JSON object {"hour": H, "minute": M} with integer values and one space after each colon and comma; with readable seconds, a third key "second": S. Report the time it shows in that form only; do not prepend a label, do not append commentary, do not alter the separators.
{"hour": 10, "minute": 36}
